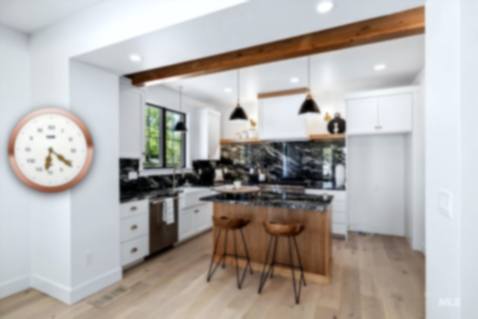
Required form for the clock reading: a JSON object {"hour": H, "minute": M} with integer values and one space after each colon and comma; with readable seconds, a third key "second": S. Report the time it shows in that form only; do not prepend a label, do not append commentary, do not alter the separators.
{"hour": 6, "minute": 21}
